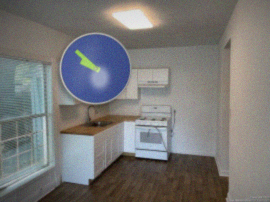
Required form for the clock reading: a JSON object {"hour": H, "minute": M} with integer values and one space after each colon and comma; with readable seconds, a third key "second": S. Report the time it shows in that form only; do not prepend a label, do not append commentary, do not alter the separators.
{"hour": 9, "minute": 52}
